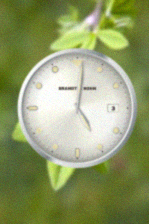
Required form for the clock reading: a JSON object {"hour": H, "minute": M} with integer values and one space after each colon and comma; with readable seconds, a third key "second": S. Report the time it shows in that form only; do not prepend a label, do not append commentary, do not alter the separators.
{"hour": 5, "minute": 1}
